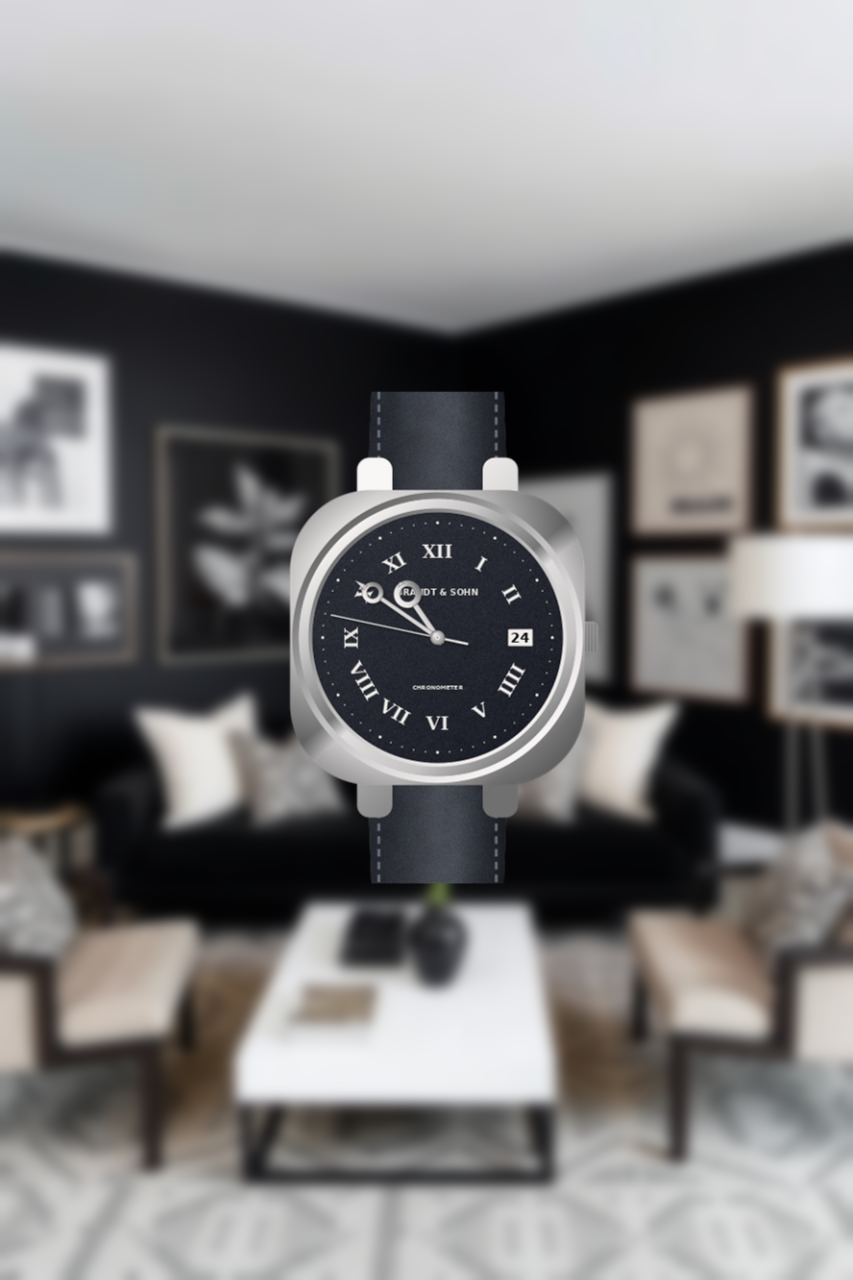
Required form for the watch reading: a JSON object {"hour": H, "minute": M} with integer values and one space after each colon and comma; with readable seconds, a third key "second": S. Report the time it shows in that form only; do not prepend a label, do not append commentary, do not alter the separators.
{"hour": 10, "minute": 50, "second": 47}
